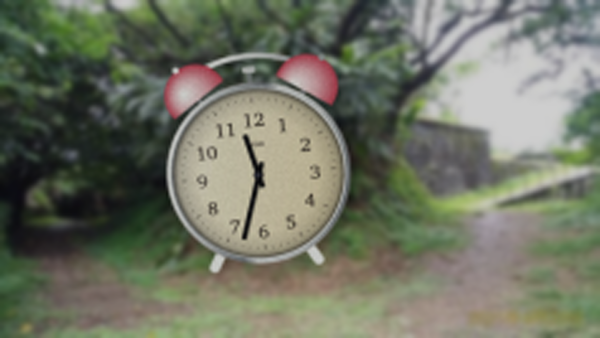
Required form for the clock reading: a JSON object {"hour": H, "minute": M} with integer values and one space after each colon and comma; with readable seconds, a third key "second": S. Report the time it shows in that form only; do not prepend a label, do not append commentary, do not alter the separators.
{"hour": 11, "minute": 33}
